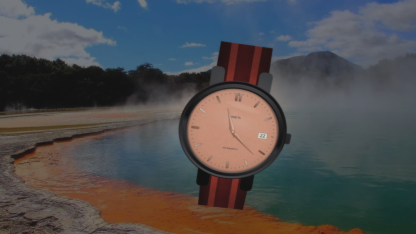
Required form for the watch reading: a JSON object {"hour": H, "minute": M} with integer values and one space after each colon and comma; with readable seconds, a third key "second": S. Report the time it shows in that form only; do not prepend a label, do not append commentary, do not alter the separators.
{"hour": 11, "minute": 22}
